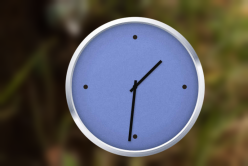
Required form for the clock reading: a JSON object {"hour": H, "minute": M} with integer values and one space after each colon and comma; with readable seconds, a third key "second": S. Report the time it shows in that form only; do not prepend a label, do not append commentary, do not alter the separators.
{"hour": 1, "minute": 31}
